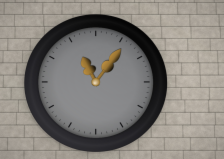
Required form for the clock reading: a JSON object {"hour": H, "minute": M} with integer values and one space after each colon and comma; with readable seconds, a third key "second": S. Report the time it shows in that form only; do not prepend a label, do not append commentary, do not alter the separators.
{"hour": 11, "minute": 6}
